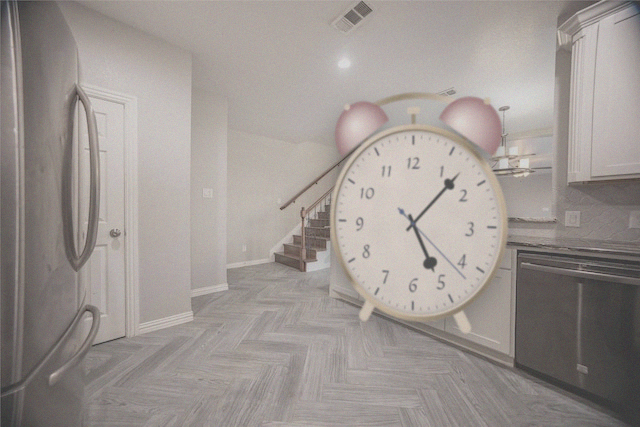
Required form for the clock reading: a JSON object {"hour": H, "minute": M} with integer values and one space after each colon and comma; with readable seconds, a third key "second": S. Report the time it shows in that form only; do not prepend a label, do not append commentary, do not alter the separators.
{"hour": 5, "minute": 7, "second": 22}
